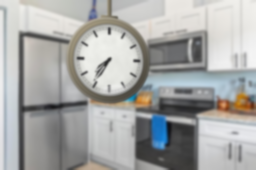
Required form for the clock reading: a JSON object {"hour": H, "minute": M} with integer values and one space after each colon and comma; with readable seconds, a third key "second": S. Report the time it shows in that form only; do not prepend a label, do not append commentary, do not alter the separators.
{"hour": 7, "minute": 36}
